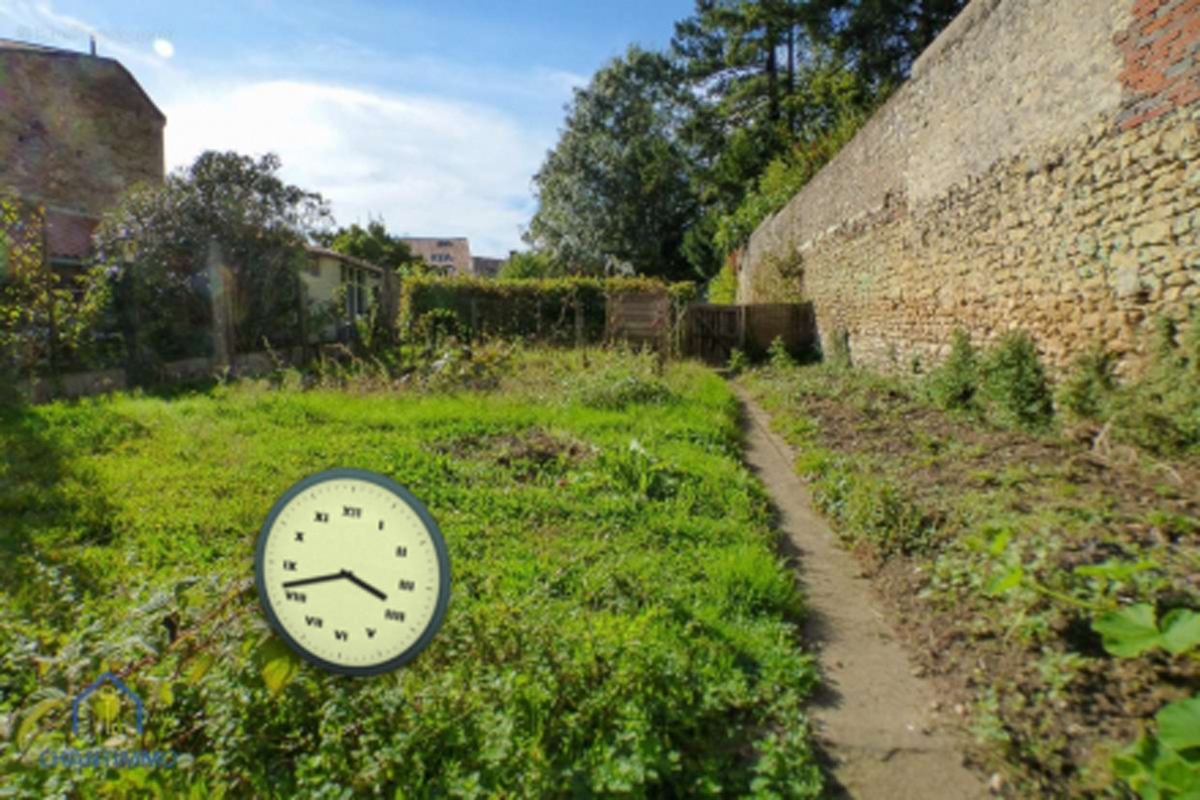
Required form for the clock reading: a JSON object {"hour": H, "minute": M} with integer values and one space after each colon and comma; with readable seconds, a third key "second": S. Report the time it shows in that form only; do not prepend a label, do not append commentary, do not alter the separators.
{"hour": 3, "minute": 42}
